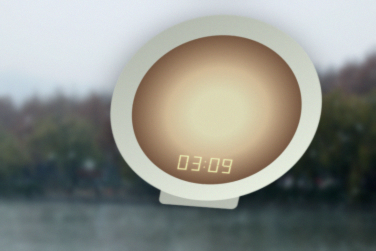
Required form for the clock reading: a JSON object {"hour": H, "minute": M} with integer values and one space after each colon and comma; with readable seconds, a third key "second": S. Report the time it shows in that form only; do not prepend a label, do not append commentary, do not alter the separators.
{"hour": 3, "minute": 9}
